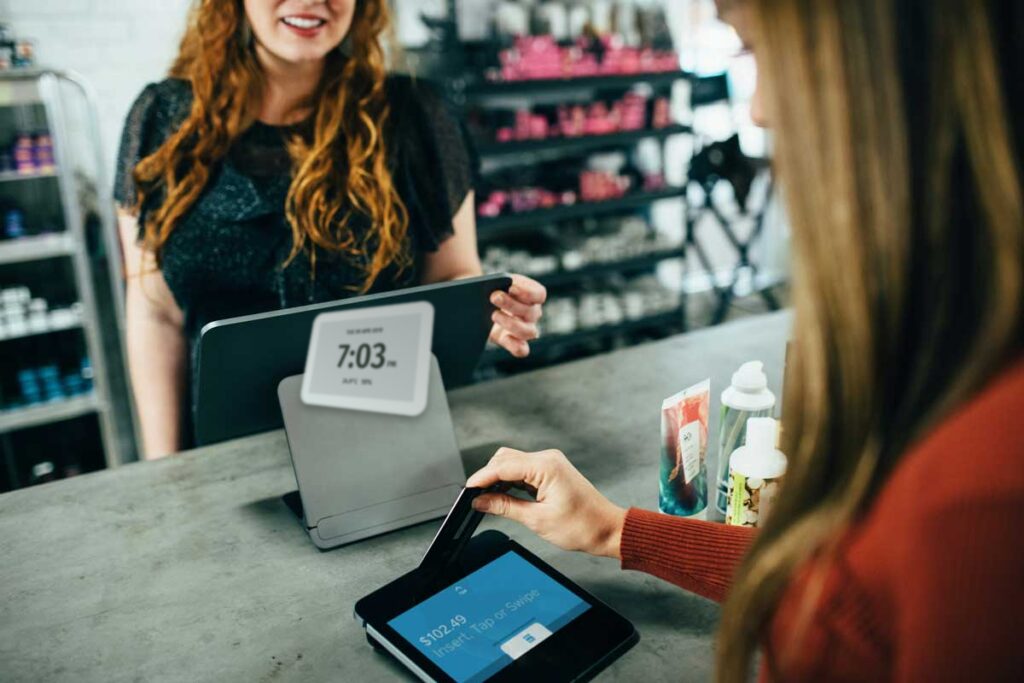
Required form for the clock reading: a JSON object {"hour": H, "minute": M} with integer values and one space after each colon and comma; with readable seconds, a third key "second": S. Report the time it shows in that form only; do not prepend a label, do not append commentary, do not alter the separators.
{"hour": 7, "minute": 3}
